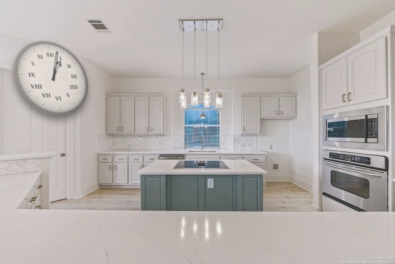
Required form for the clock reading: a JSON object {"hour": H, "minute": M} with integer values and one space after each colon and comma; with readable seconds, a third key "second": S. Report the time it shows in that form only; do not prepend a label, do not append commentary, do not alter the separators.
{"hour": 1, "minute": 3}
